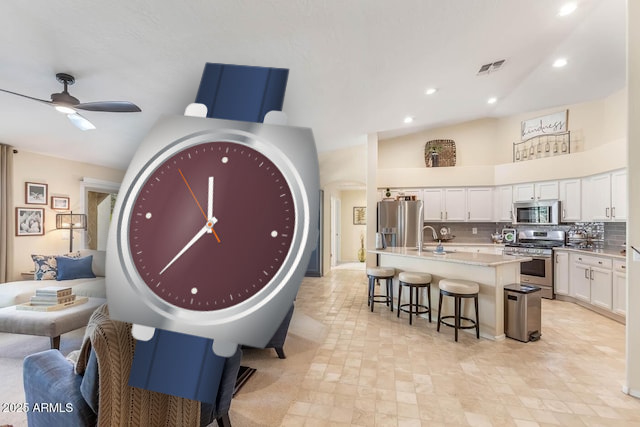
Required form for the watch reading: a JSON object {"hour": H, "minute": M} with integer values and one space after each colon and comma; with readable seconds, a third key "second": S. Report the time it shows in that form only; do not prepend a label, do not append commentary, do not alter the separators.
{"hour": 11, "minute": 35, "second": 53}
